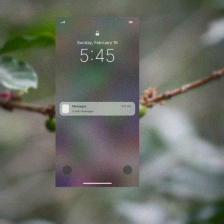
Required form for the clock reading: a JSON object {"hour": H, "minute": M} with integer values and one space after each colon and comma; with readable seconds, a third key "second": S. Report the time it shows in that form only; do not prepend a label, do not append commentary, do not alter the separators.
{"hour": 5, "minute": 45}
